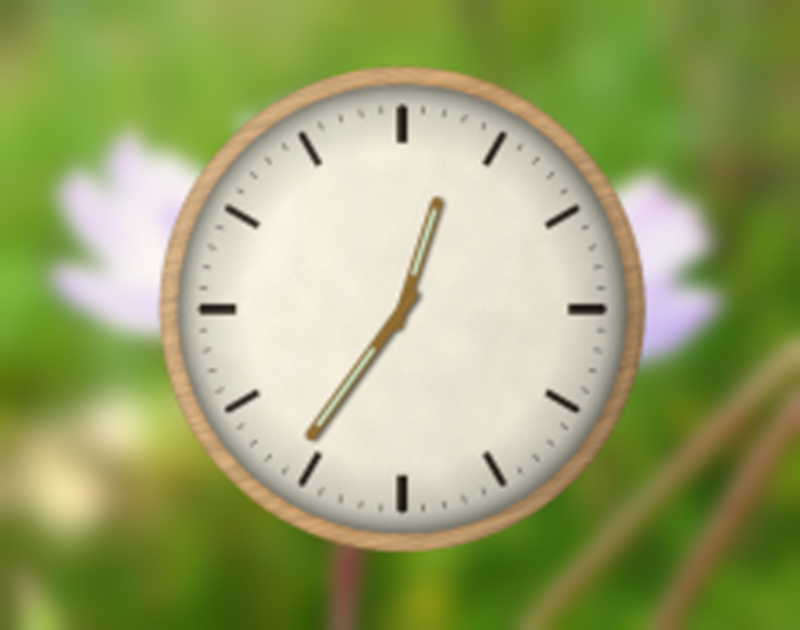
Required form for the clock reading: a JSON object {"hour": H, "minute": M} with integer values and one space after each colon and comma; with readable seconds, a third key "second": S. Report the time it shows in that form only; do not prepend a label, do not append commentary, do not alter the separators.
{"hour": 12, "minute": 36}
